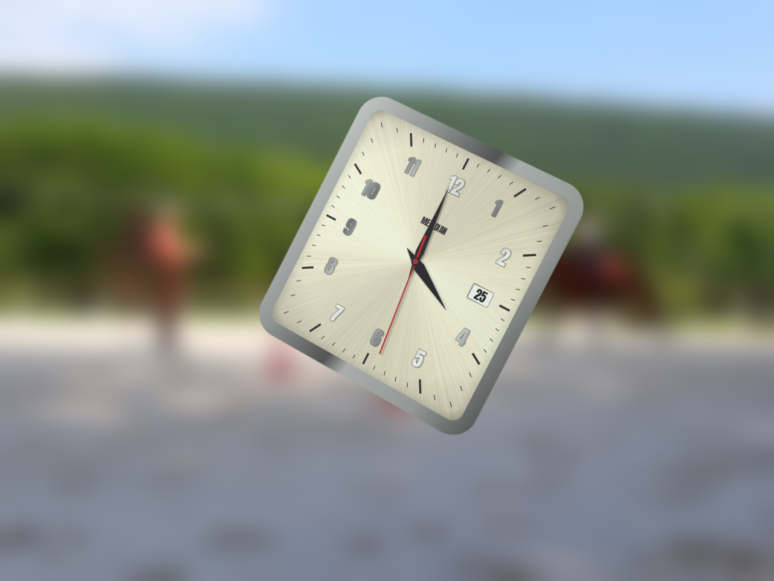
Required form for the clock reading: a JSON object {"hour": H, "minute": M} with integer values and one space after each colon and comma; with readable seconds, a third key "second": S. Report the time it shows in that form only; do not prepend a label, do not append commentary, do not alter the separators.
{"hour": 3, "minute": 59, "second": 29}
